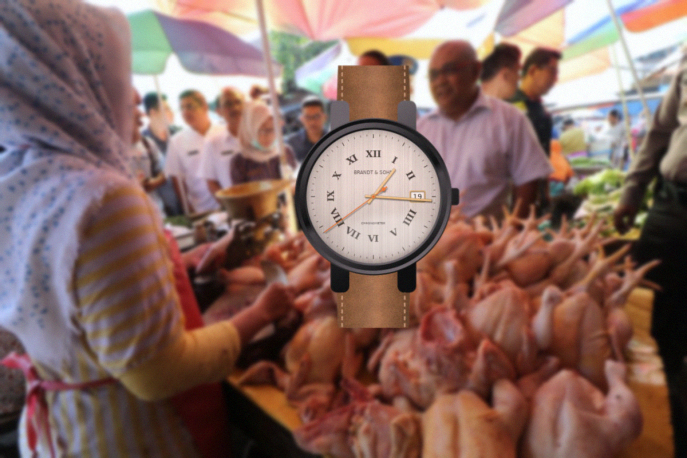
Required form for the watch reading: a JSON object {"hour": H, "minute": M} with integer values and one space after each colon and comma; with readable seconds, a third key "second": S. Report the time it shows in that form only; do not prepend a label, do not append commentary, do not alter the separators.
{"hour": 1, "minute": 15, "second": 39}
